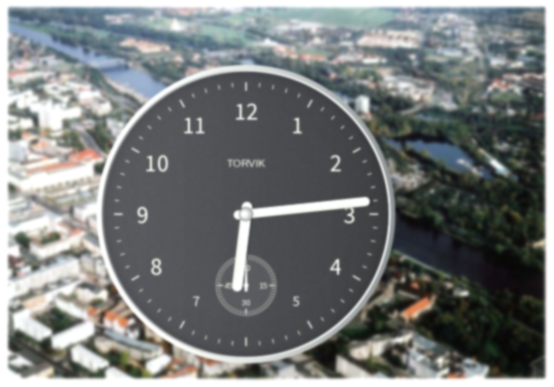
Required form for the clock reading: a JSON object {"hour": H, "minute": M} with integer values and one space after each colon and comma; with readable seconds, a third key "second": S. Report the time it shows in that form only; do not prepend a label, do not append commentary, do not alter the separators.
{"hour": 6, "minute": 14}
